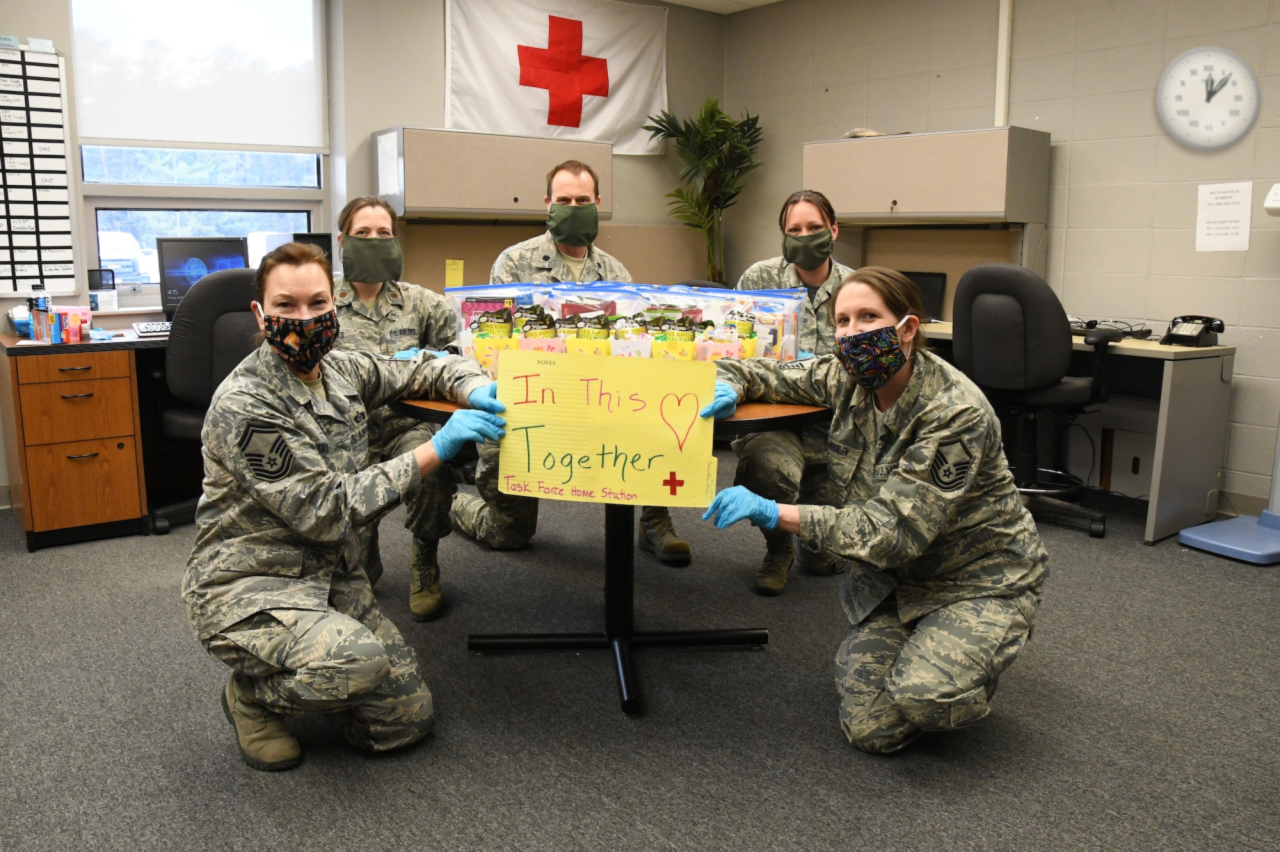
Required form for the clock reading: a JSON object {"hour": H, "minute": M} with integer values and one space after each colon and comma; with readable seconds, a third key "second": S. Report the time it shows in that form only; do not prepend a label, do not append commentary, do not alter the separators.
{"hour": 12, "minute": 7}
